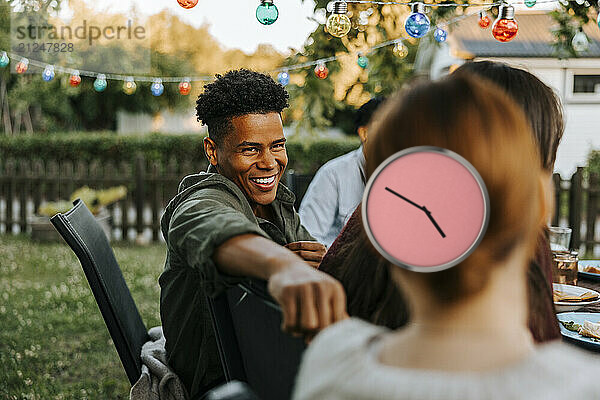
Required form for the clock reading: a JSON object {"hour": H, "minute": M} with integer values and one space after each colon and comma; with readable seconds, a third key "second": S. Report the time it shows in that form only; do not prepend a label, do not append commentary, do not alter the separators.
{"hour": 4, "minute": 50}
